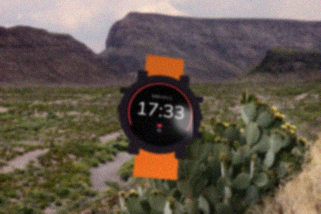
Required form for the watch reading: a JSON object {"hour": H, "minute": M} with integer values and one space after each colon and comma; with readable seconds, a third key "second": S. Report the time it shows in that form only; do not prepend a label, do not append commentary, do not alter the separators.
{"hour": 17, "minute": 33}
